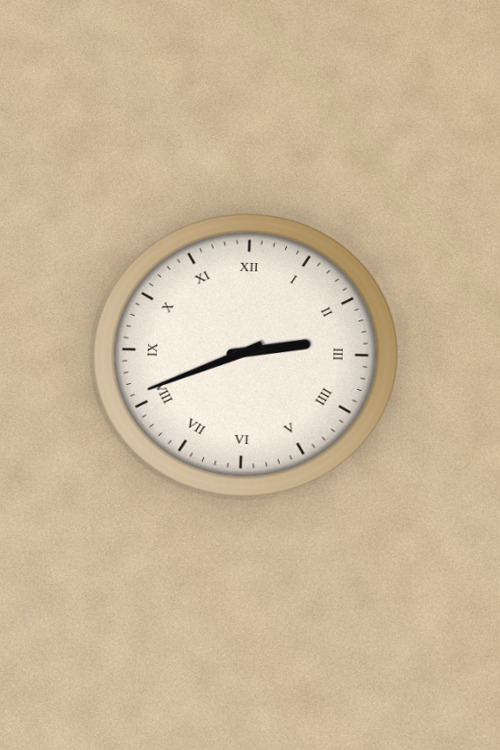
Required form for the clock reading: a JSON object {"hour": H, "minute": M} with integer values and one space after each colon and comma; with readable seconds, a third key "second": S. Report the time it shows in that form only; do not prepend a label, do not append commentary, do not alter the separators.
{"hour": 2, "minute": 41}
